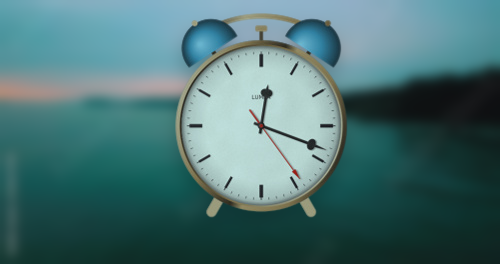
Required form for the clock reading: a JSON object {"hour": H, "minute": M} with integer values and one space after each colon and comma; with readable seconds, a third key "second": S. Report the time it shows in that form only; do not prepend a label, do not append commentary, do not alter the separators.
{"hour": 12, "minute": 18, "second": 24}
